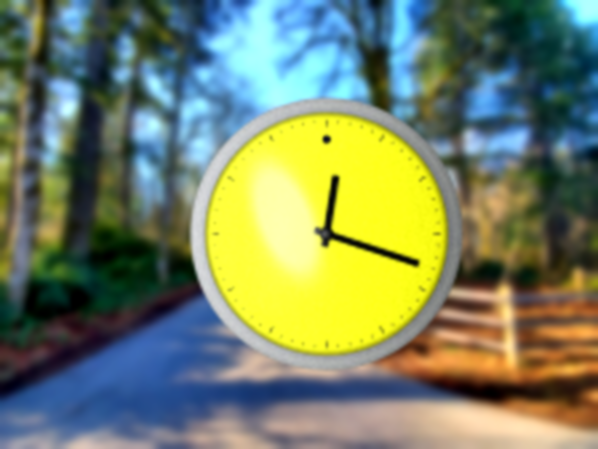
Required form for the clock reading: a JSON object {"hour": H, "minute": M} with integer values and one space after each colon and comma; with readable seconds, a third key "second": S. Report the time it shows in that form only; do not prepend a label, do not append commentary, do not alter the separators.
{"hour": 12, "minute": 18}
